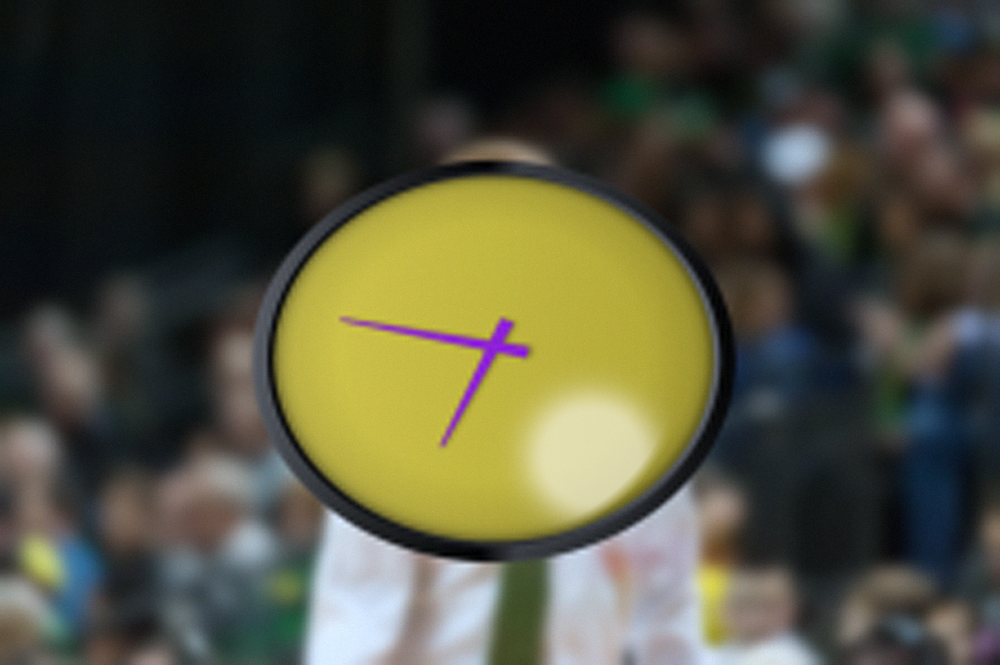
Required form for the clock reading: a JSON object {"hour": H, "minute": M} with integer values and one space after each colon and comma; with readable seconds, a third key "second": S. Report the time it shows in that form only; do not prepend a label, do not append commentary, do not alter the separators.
{"hour": 6, "minute": 47}
